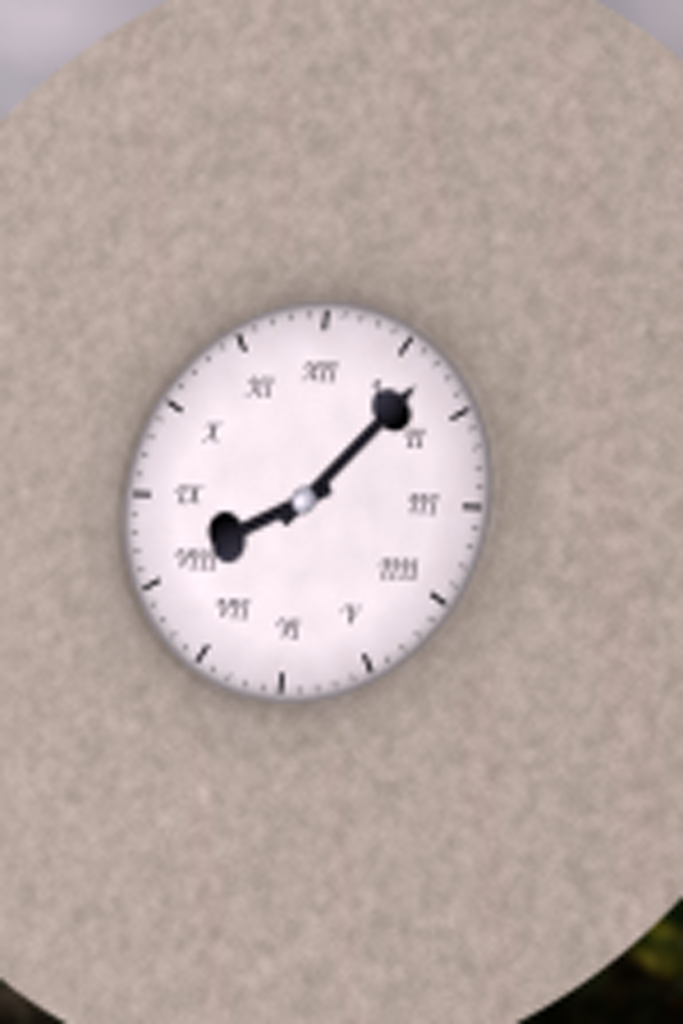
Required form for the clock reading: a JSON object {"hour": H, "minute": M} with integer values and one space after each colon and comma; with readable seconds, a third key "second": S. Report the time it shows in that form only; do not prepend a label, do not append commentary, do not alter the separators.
{"hour": 8, "minute": 7}
